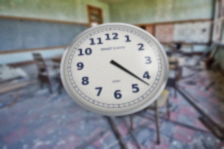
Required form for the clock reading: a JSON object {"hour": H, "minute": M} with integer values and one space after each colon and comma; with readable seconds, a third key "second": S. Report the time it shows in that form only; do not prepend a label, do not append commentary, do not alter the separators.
{"hour": 4, "minute": 22}
